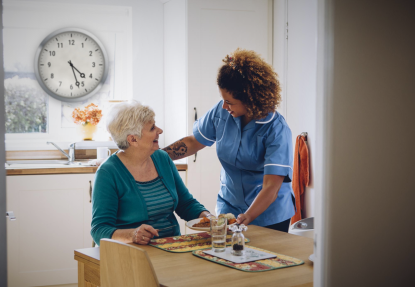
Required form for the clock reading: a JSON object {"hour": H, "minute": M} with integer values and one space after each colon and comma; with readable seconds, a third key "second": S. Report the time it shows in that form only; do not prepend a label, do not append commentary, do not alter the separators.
{"hour": 4, "minute": 27}
